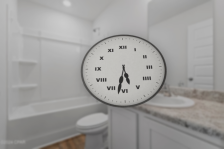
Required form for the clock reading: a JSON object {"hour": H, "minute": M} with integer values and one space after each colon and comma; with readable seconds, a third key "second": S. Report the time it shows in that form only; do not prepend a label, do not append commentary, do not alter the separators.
{"hour": 5, "minute": 32}
